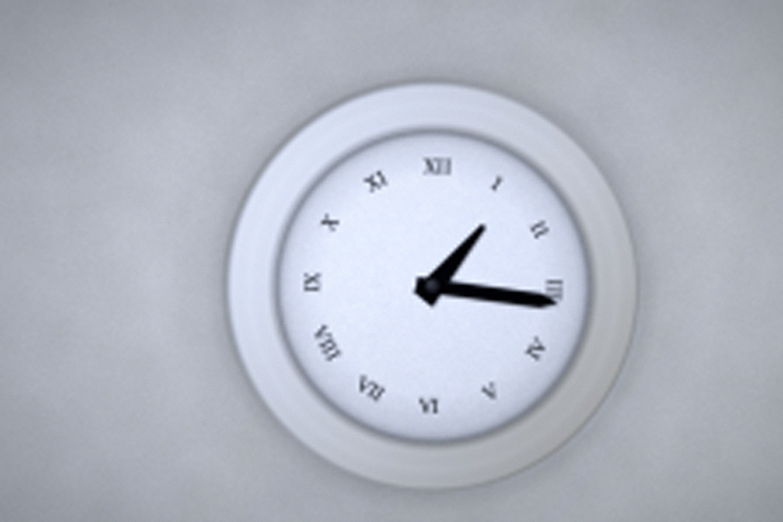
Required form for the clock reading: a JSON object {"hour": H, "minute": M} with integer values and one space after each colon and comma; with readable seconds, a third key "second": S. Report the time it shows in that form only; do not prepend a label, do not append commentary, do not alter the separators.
{"hour": 1, "minute": 16}
